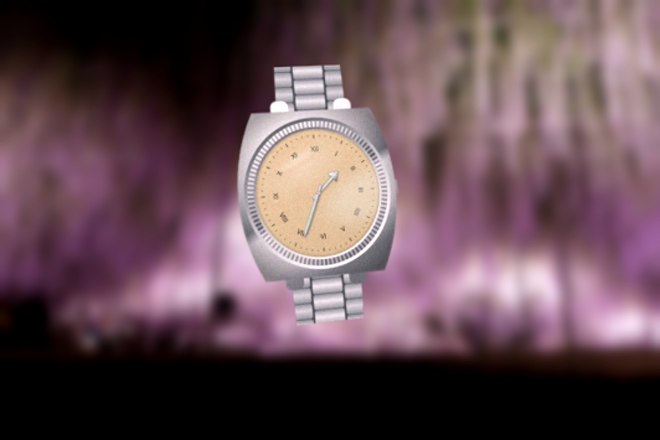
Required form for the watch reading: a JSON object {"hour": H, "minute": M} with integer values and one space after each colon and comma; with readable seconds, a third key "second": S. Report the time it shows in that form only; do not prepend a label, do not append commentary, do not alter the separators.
{"hour": 1, "minute": 34}
